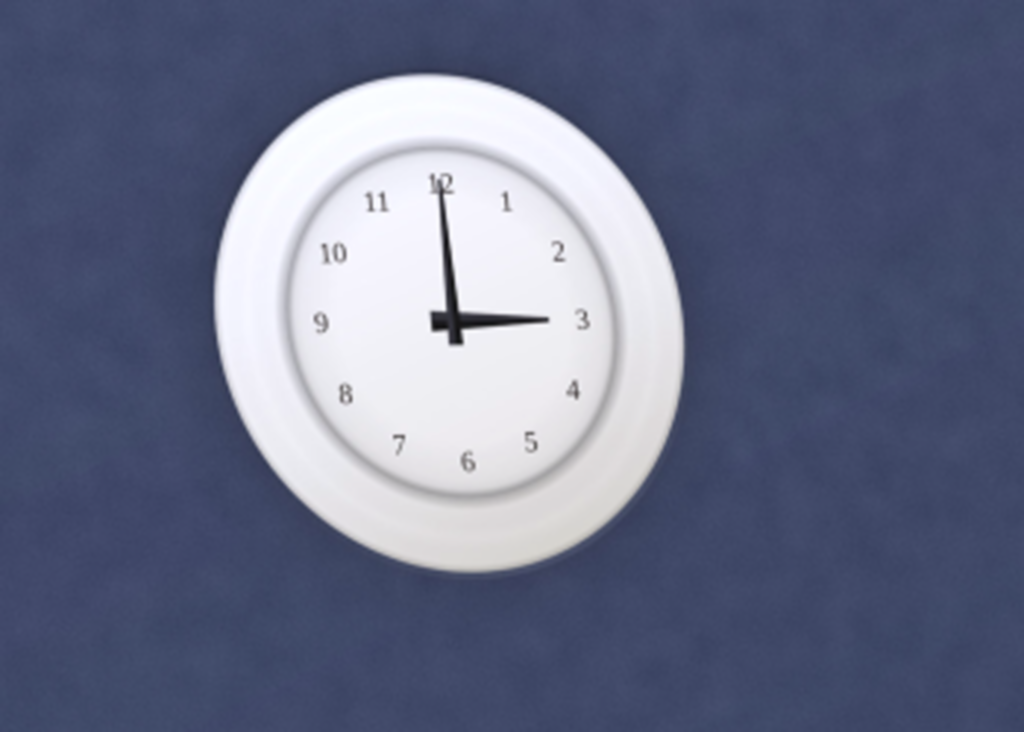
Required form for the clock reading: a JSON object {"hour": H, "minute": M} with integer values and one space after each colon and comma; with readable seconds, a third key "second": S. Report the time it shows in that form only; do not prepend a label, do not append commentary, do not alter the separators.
{"hour": 3, "minute": 0}
